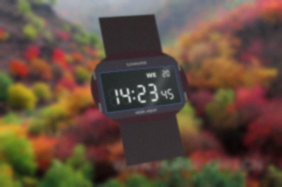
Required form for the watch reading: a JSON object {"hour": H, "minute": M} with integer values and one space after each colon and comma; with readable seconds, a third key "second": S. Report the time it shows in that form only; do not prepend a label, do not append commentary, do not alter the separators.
{"hour": 14, "minute": 23, "second": 45}
